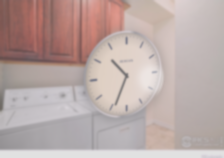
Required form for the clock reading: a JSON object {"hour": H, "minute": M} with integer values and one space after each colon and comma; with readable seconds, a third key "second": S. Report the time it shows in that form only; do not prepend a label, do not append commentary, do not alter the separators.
{"hour": 10, "minute": 34}
